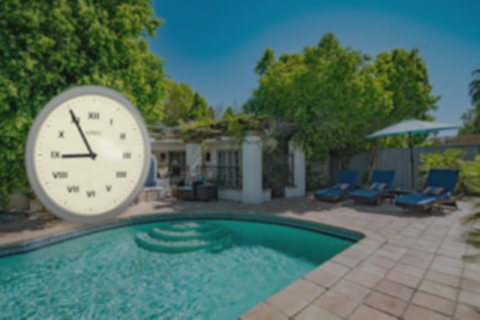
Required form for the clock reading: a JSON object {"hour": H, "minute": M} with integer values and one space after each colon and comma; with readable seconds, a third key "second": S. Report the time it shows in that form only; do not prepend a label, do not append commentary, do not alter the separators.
{"hour": 8, "minute": 55}
